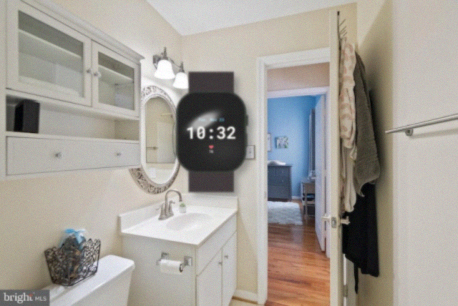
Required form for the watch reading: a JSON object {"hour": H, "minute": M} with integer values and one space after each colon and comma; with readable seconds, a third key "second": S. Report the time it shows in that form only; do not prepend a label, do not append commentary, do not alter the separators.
{"hour": 10, "minute": 32}
